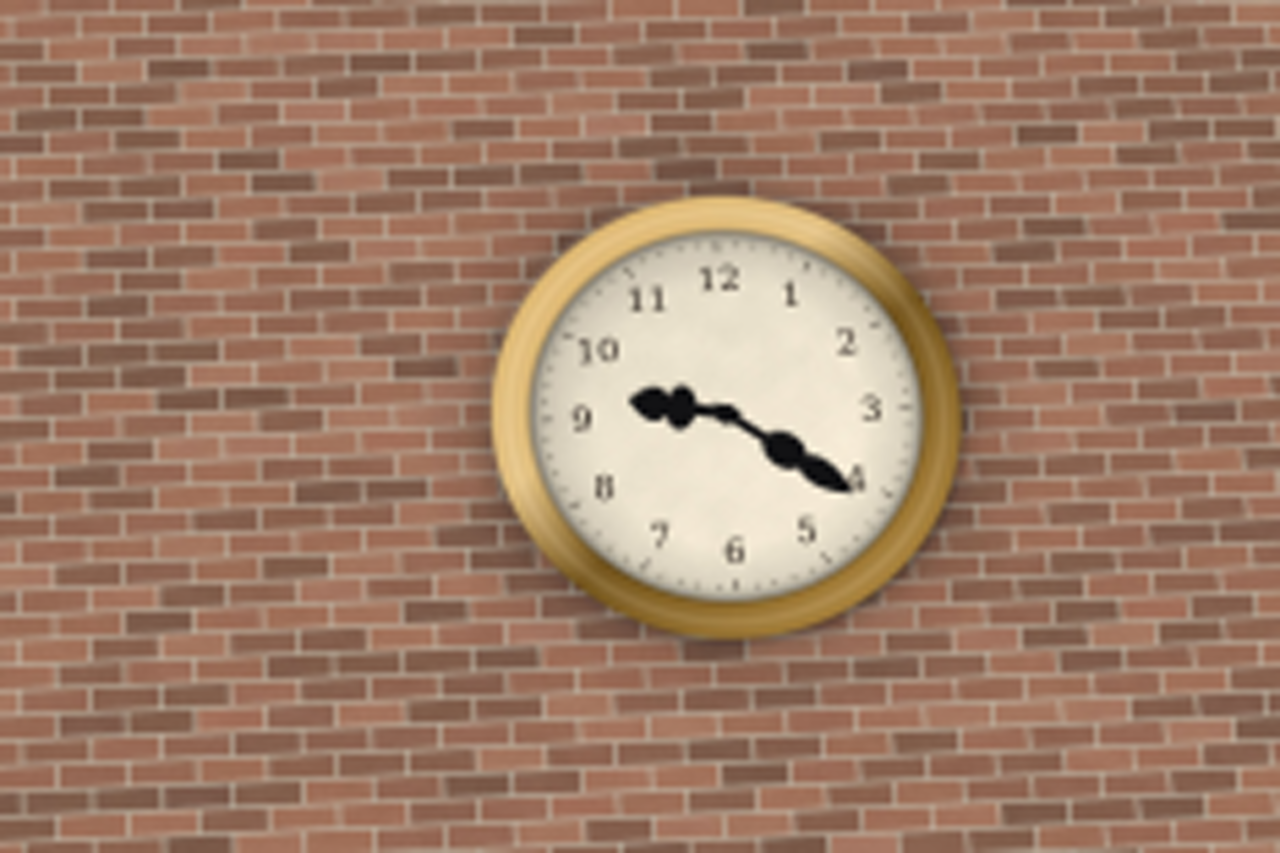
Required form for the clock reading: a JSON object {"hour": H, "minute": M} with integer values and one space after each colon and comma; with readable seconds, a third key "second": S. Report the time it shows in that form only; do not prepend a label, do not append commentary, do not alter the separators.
{"hour": 9, "minute": 21}
